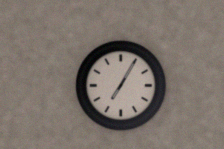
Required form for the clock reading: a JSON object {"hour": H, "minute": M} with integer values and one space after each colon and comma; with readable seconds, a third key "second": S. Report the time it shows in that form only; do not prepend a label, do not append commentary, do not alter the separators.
{"hour": 7, "minute": 5}
